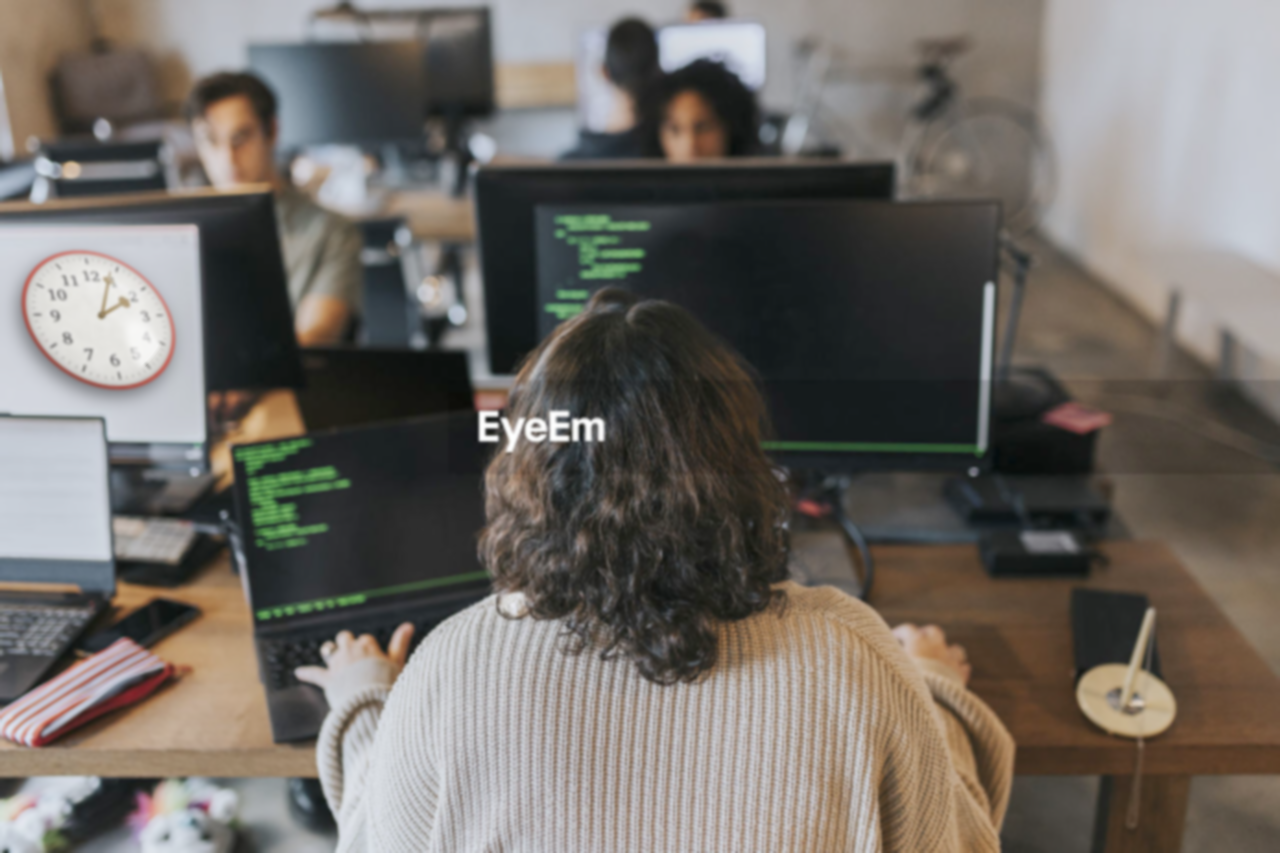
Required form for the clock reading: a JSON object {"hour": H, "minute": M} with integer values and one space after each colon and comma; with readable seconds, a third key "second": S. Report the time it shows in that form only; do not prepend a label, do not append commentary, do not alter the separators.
{"hour": 2, "minute": 4}
